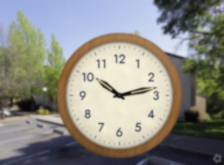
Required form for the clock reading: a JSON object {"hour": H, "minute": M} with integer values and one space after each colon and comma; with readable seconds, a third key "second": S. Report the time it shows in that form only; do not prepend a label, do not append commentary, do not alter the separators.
{"hour": 10, "minute": 13}
